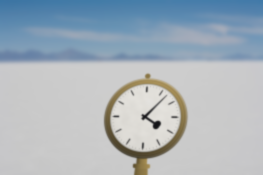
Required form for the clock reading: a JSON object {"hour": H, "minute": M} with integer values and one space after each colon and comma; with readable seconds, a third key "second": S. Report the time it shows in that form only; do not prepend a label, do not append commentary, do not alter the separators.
{"hour": 4, "minute": 7}
